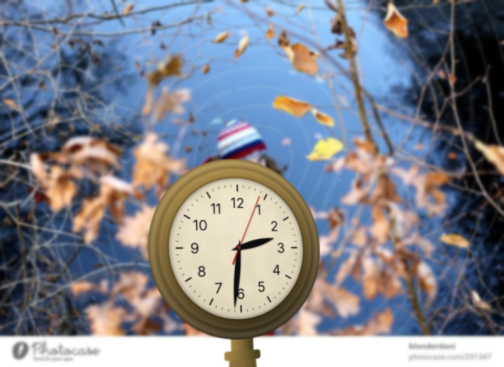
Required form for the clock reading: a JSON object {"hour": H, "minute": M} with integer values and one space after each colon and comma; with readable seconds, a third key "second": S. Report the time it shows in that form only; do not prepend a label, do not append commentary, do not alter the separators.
{"hour": 2, "minute": 31, "second": 4}
